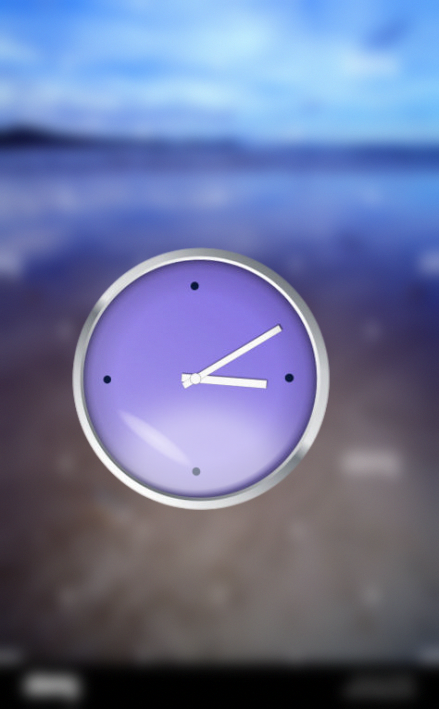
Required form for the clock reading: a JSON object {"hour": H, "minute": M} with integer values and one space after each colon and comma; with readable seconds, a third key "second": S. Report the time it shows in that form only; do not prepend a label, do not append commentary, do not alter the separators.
{"hour": 3, "minute": 10}
